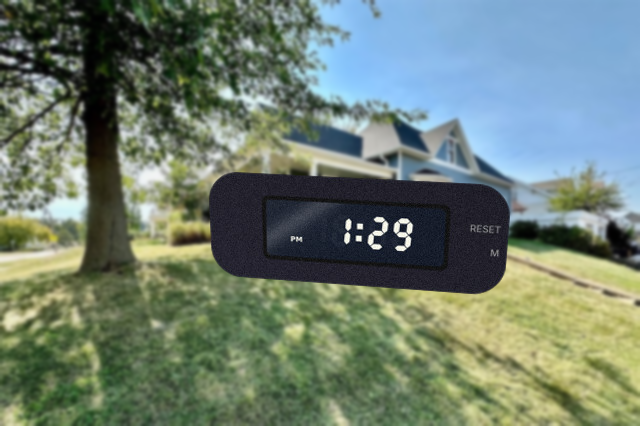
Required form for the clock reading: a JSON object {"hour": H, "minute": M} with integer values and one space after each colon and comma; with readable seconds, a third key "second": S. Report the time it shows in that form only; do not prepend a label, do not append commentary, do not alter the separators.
{"hour": 1, "minute": 29}
